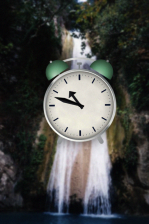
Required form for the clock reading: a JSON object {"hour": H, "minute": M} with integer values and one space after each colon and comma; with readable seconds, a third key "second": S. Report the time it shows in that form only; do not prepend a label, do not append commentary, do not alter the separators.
{"hour": 10, "minute": 48}
